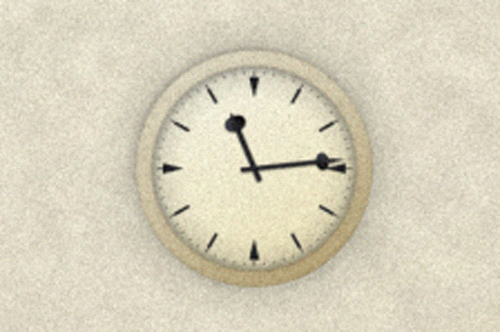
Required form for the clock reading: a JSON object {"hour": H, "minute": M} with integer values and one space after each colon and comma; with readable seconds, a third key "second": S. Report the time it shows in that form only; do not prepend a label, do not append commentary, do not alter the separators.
{"hour": 11, "minute": 14}
